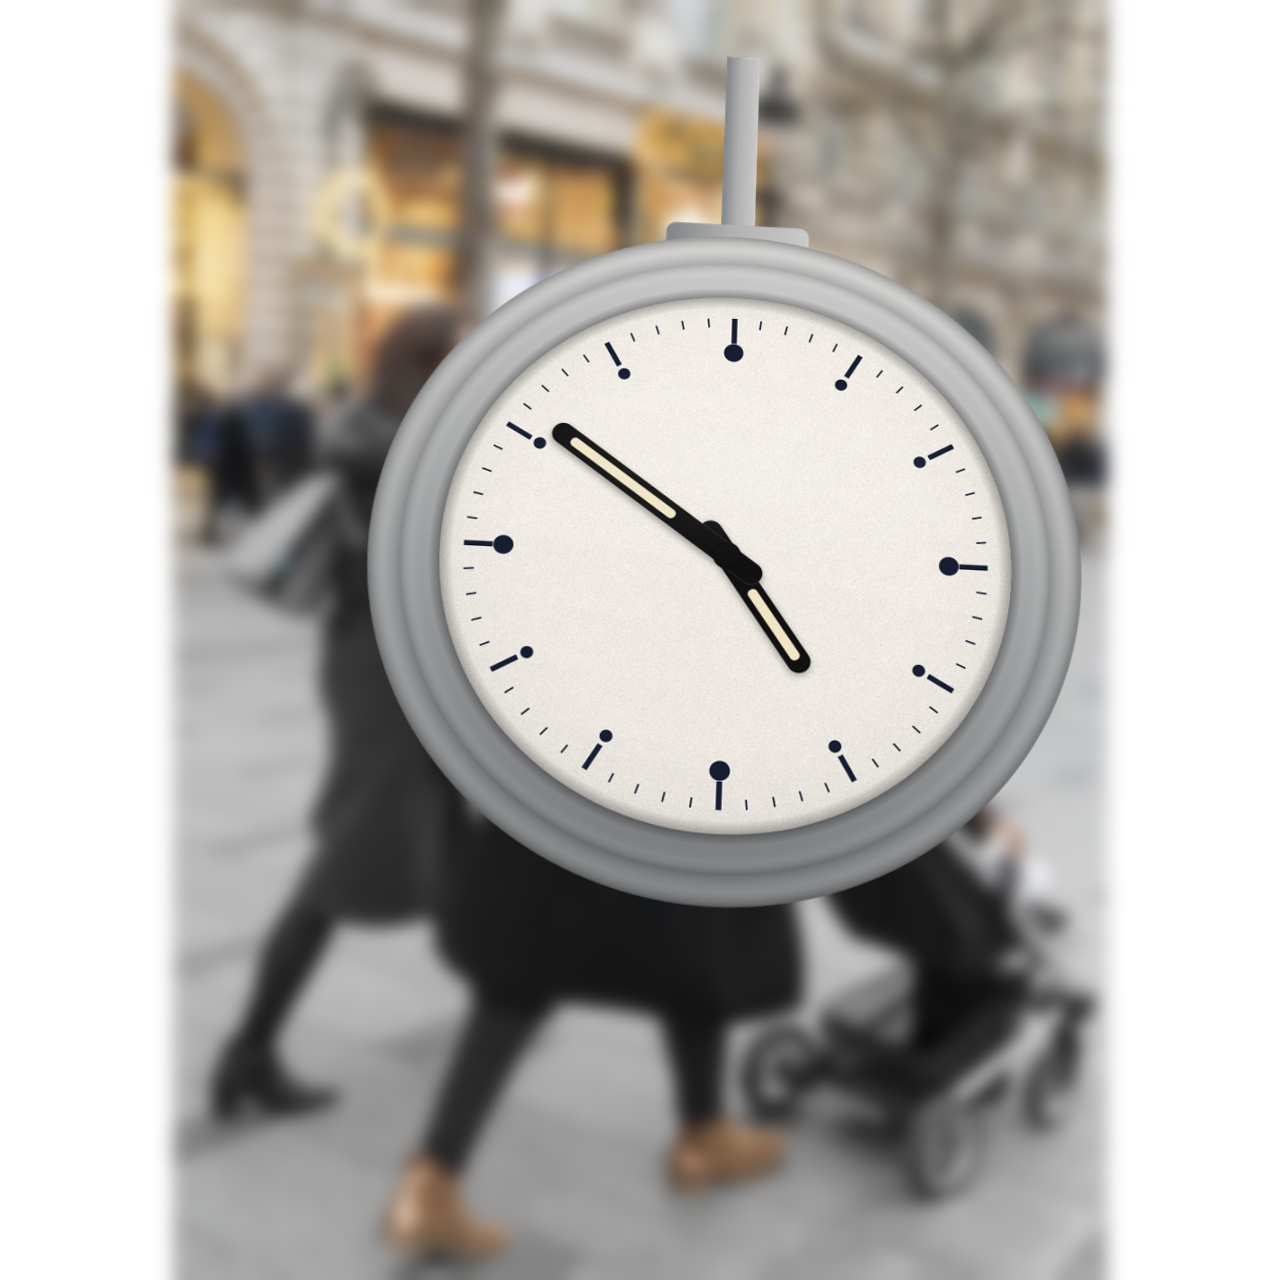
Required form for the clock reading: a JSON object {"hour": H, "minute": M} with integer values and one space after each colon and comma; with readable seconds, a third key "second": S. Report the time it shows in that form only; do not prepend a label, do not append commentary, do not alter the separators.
{"hour": 4, "minute": 51}
